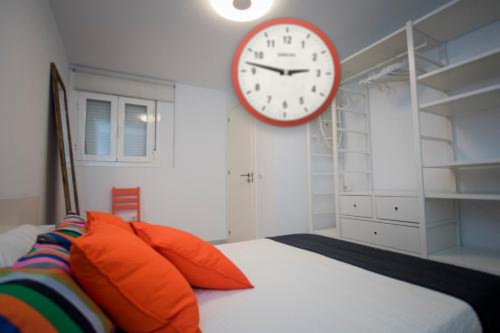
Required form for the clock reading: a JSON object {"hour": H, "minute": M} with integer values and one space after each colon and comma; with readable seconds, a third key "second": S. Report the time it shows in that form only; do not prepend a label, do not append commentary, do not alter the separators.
{"hour": 2, "minute": 47}
